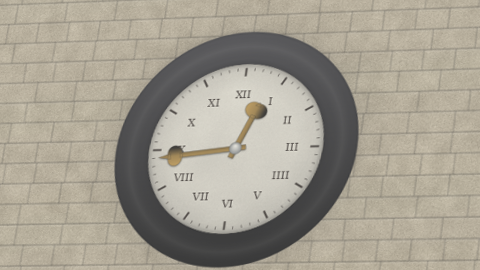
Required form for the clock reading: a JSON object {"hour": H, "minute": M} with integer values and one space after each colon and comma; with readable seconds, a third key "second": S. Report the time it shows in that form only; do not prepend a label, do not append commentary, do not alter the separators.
{"hour": 12, "minute": 44}
